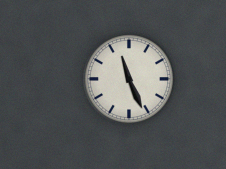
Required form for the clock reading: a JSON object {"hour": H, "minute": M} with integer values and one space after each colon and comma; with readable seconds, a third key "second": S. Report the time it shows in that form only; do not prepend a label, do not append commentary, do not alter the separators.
{"hour": 11, "minute": 26}
